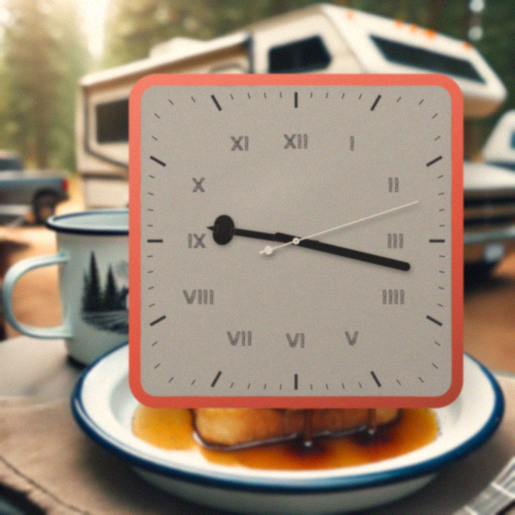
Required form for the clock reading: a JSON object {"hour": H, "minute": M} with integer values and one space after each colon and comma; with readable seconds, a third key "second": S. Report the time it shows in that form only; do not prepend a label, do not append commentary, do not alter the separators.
{"hour": 9, "minute": 17, "second": 12}
